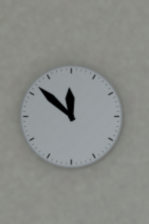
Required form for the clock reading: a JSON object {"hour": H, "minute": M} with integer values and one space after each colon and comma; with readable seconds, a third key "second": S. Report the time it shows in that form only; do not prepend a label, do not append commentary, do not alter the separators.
{"hour": 11, "minute": 52}
